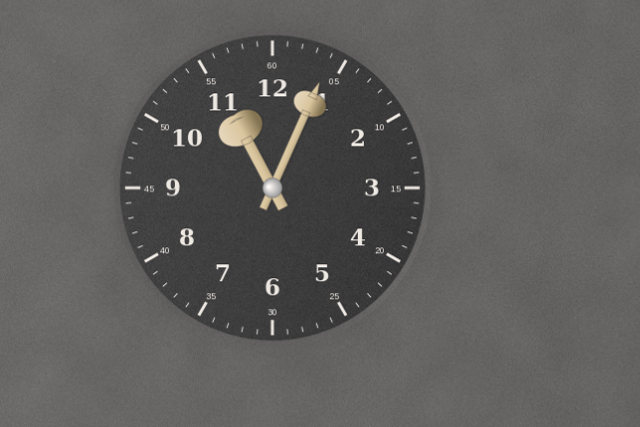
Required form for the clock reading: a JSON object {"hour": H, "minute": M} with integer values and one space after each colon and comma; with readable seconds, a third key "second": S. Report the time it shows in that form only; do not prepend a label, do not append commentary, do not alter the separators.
{"hour": 11, "minute": 4}
